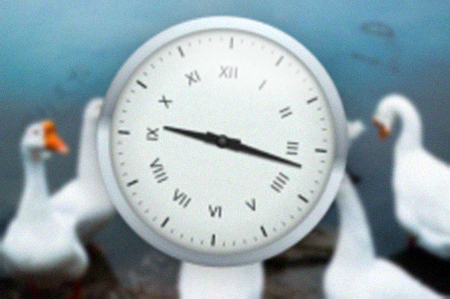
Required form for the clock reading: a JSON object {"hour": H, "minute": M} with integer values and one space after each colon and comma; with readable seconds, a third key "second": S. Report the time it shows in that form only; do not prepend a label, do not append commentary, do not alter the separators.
{"hour": 9, "minute": 17}
